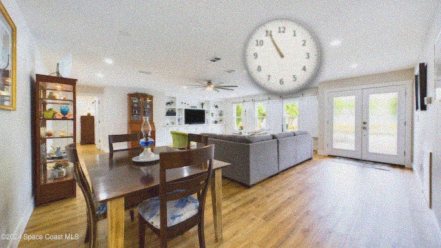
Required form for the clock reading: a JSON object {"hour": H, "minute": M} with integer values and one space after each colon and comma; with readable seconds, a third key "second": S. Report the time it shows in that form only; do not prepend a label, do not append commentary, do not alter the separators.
{"hour": 10, "minute": 55}
